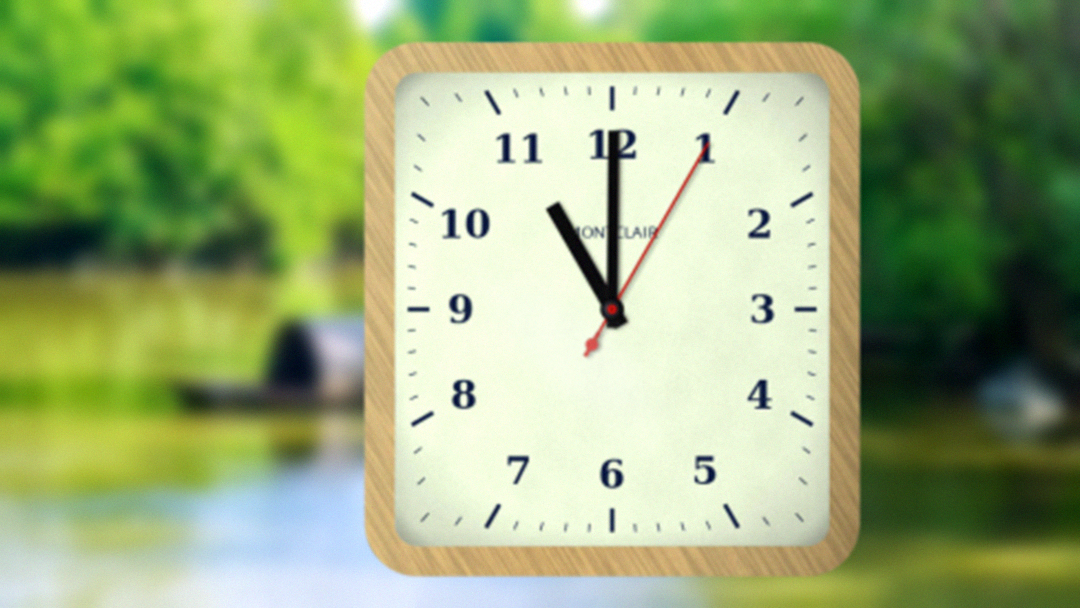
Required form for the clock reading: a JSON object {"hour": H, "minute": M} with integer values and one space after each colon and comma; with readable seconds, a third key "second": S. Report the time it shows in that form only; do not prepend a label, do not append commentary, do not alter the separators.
{"hour": 11, "minute": 0, "second": 5}
